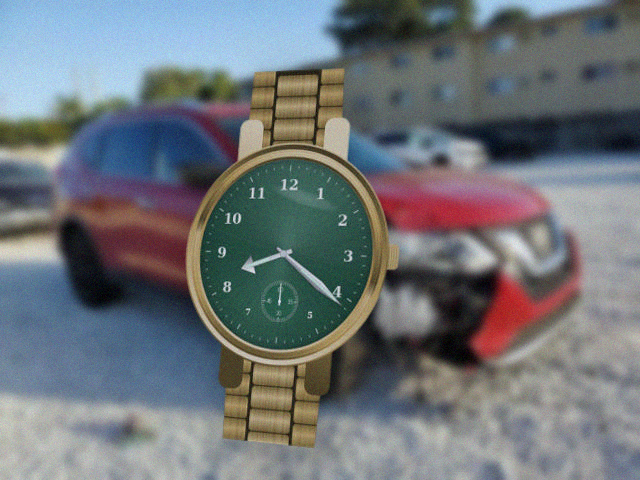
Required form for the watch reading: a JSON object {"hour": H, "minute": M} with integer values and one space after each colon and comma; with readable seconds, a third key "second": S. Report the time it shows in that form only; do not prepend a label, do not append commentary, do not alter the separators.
{"hour": 8, "minute": 21}
